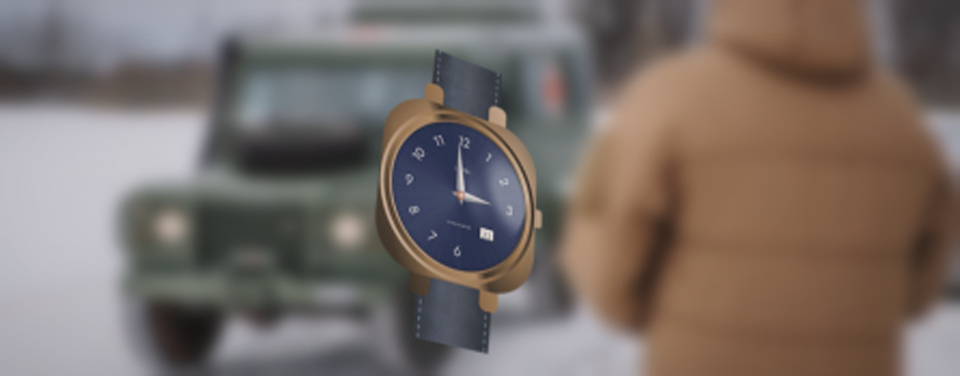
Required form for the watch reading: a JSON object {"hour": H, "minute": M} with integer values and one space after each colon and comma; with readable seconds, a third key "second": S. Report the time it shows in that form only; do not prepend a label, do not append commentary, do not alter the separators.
{"hour": 2, "minute": 59}
